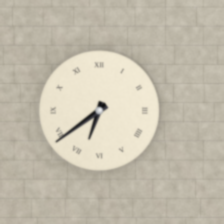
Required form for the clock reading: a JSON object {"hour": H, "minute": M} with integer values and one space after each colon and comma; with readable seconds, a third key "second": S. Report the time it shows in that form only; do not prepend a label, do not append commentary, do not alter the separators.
{"hour": 6, "minute": 39}
